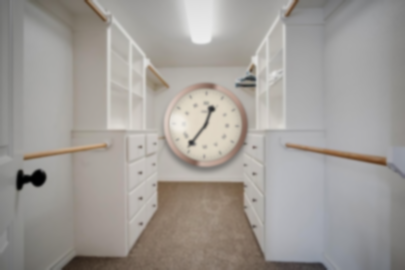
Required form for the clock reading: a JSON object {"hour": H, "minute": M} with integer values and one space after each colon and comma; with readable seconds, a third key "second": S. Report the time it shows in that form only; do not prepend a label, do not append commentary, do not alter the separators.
{"hour": 12, "minute": 36}
